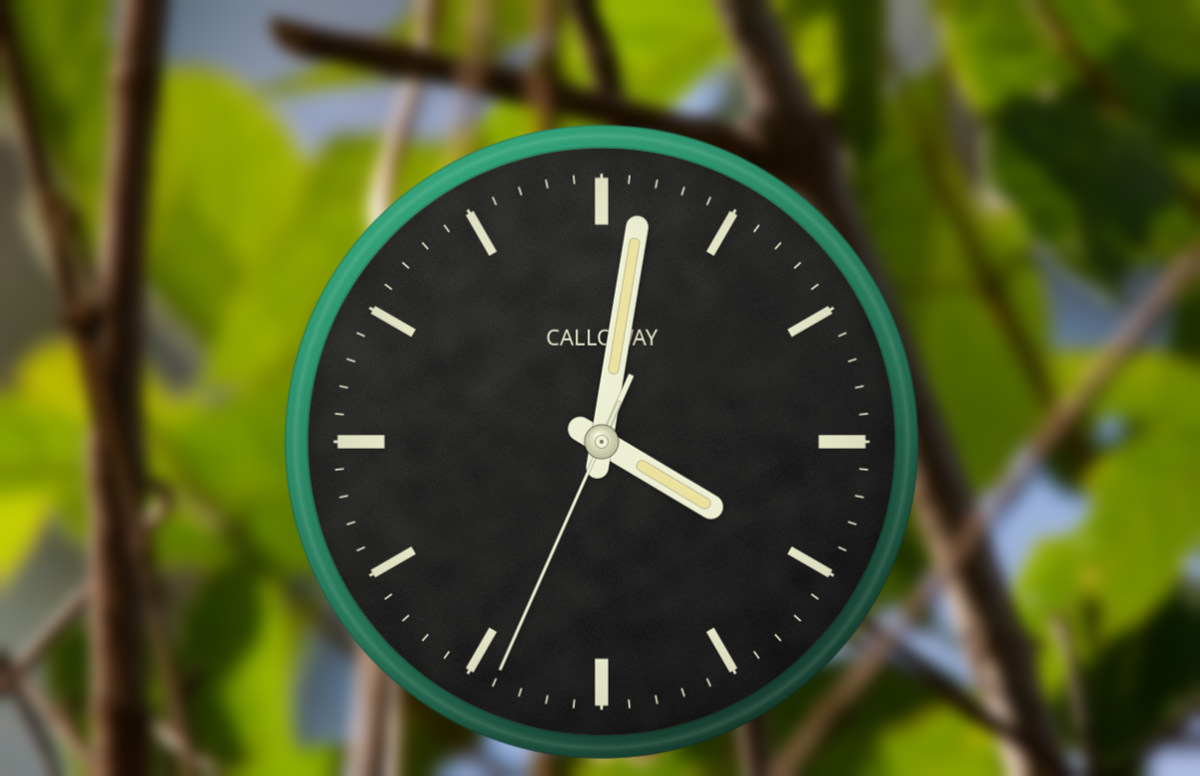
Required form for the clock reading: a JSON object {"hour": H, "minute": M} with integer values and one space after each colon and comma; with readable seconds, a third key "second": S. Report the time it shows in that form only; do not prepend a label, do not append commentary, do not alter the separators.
{"hour": 4, "minute": 1, "second": 34}
